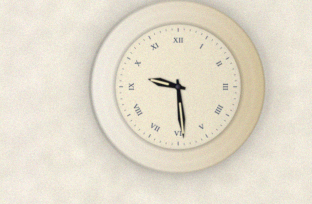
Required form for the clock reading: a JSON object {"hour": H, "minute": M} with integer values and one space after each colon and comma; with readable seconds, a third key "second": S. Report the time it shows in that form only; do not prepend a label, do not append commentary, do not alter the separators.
{"hour": 9, "minute": 29}
